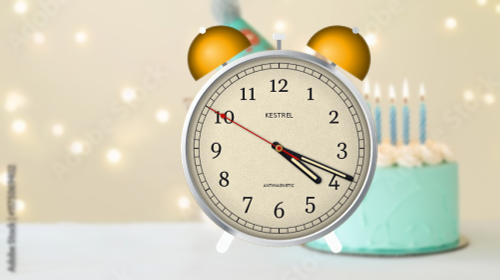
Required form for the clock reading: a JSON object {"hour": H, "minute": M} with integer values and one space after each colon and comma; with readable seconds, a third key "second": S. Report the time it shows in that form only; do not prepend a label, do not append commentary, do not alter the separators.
{"hour": 4, "minute": 18, "second": 50}
